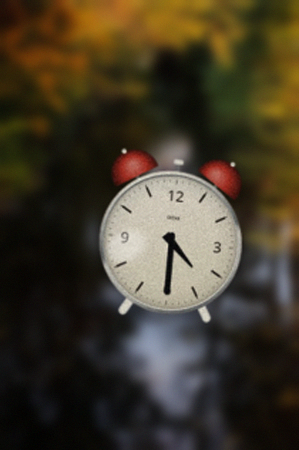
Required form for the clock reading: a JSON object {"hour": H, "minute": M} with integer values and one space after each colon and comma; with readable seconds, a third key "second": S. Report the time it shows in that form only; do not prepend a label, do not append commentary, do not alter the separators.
{"hour": 4, "minute": 30}
